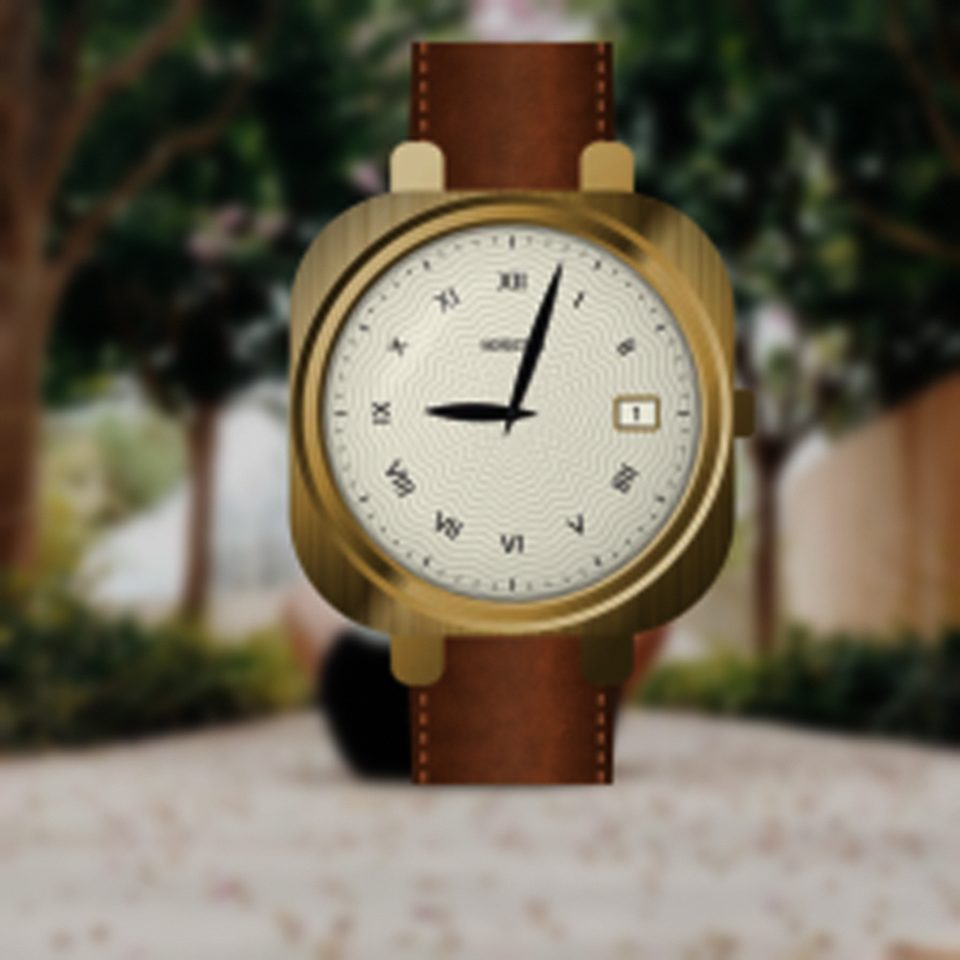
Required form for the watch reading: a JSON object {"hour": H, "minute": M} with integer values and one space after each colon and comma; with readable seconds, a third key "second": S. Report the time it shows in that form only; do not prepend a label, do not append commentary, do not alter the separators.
{"hour": 9, "minute": 3}
